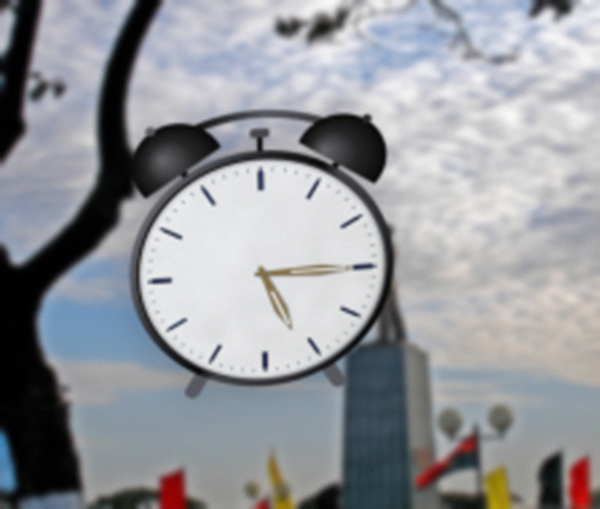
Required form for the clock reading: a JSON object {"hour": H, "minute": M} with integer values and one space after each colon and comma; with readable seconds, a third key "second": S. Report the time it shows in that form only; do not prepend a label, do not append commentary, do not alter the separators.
{"hour": 5, "minute": 15}
